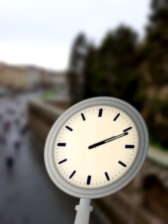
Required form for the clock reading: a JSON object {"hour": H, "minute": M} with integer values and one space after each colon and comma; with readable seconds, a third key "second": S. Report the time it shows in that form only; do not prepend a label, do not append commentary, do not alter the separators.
{"hour": 2, "minute": 11}
